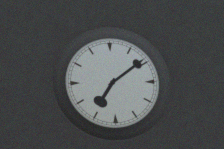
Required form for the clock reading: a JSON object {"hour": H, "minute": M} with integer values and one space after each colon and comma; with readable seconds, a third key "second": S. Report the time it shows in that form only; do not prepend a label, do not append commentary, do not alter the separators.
{"hour": 7, "minute": 9}
